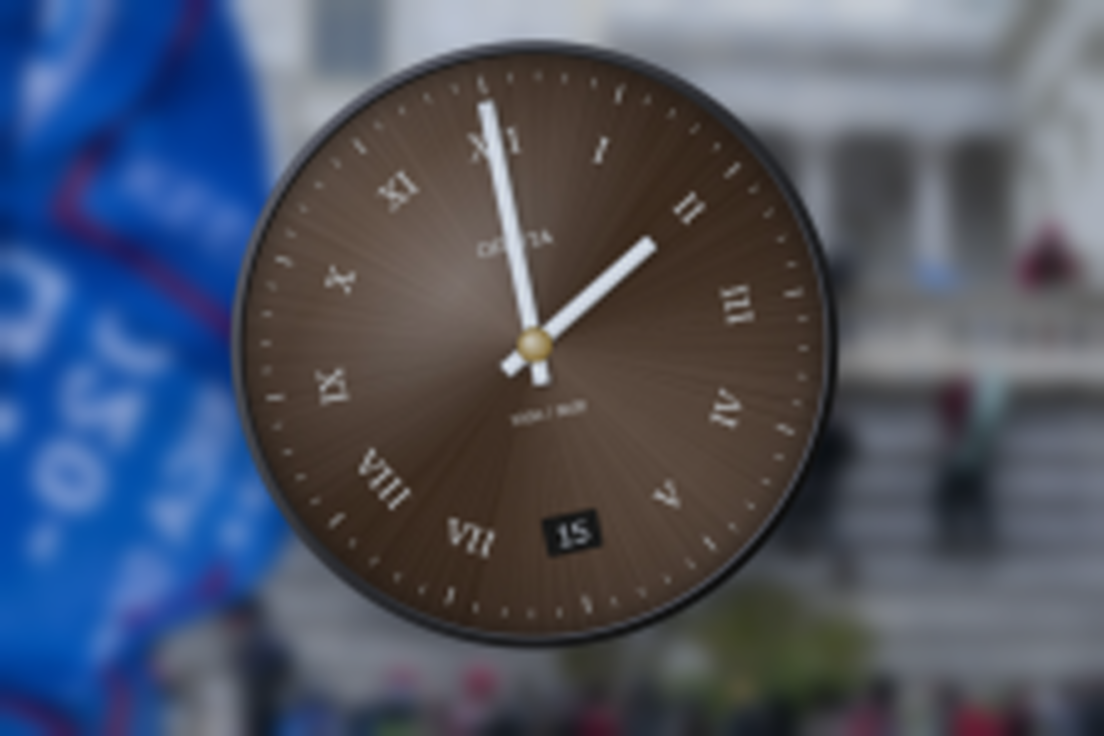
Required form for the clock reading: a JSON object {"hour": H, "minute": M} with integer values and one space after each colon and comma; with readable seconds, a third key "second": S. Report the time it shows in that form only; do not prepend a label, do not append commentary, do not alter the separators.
{"hour": 2, "minute": 0}
